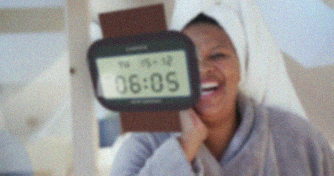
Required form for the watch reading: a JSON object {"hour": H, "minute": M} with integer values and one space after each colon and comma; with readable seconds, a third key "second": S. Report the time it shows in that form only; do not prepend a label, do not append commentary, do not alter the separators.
{"hour": 6, "minute": 5}
